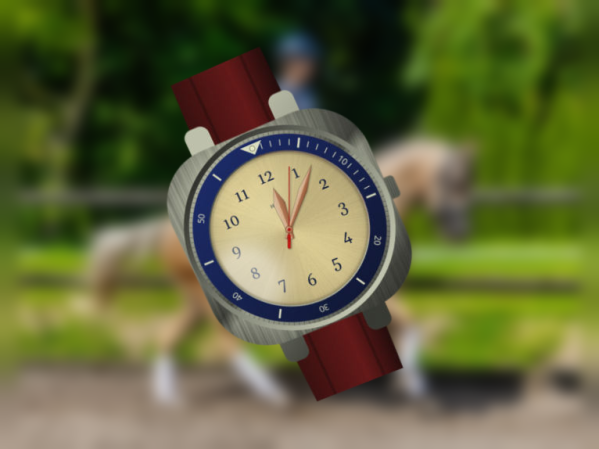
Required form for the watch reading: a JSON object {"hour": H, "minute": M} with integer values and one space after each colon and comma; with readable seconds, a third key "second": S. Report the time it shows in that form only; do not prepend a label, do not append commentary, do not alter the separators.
{"hour": 12, "minute": 7, "second": 4}
